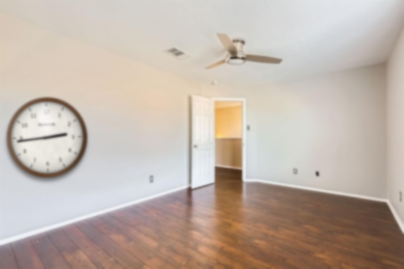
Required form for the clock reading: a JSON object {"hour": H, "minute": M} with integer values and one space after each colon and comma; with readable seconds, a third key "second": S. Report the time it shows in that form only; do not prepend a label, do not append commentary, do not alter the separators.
{"hour": 2, "minute": 44}
